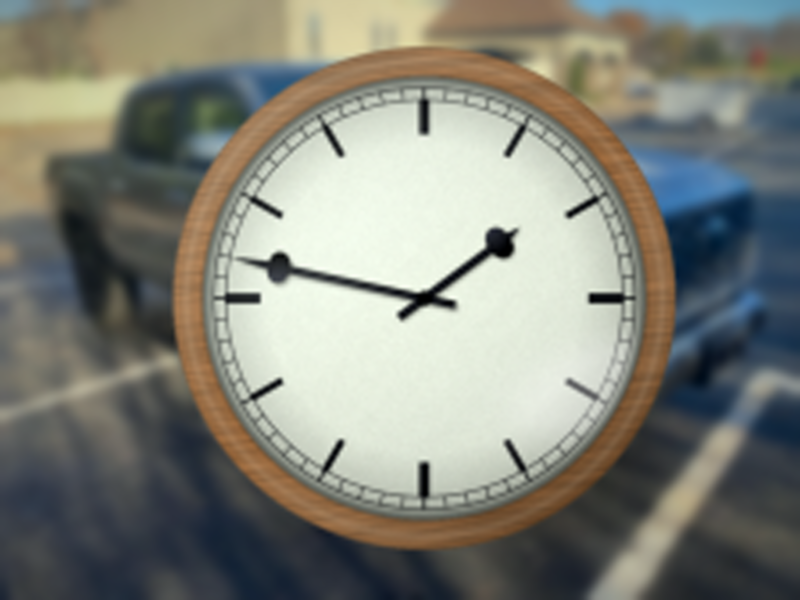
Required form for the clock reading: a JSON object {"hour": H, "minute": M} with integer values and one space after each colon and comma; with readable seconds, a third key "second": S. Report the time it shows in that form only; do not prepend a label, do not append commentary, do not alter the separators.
{"hour": 1, "minute": 47}
